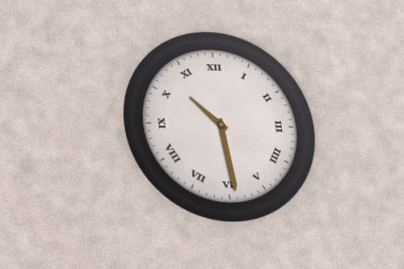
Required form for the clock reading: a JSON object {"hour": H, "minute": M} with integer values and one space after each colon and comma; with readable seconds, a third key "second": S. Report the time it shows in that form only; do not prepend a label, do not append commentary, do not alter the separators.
{"hour": 10, "minute": 29}
